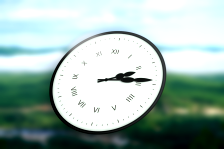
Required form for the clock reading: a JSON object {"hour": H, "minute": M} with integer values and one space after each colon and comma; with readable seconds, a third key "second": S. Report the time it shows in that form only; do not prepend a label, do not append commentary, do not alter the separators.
{"hour": 2, "minute": 14}
